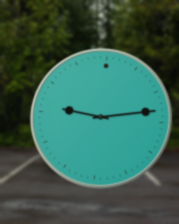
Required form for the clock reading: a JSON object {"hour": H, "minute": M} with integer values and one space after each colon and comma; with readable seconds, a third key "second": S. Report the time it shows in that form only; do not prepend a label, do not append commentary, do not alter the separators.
{"hour": 9, "minute": 13}
